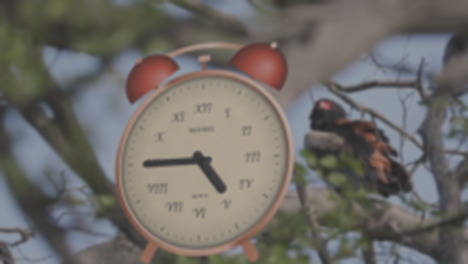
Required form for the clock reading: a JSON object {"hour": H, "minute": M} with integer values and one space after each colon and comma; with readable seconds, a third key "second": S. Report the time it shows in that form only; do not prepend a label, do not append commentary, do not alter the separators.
{"hour": 4, "minute": 45}
